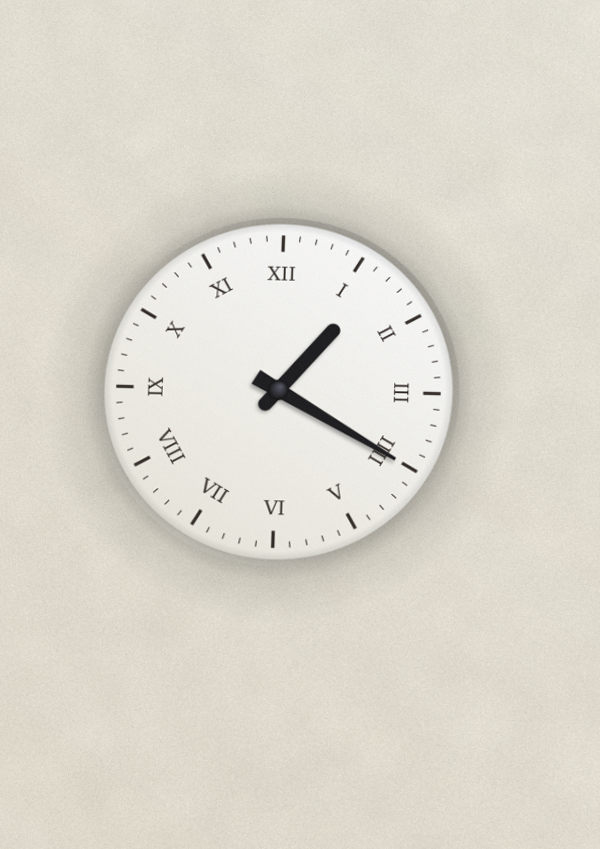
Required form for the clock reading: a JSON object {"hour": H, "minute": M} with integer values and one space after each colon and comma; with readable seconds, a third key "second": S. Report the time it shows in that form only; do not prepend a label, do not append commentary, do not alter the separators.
{"hour": 1, "minute": 20}
